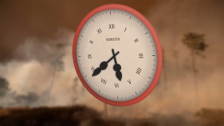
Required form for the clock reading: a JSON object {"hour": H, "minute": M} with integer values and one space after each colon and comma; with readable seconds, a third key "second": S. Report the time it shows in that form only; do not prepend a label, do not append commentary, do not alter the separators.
{"hour": 5, "minute": 39}
